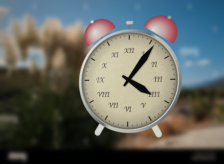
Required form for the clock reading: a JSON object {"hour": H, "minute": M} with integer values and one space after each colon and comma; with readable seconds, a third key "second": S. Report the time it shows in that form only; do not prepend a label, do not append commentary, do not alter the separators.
{"hour": 4, "minute": 6}
